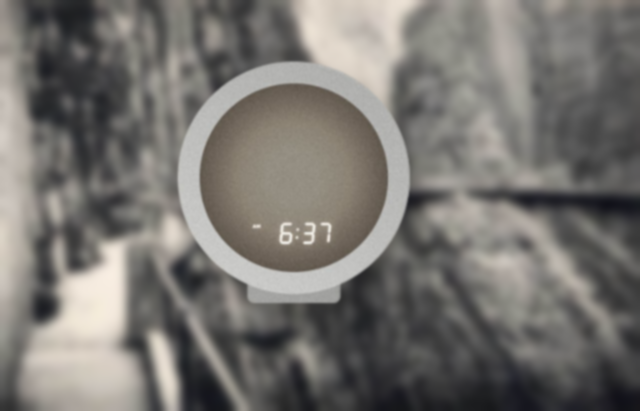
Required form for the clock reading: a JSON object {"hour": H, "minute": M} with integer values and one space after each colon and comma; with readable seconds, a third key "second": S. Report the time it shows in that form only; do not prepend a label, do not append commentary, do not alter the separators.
{"hour": 6, "minute": 37}
